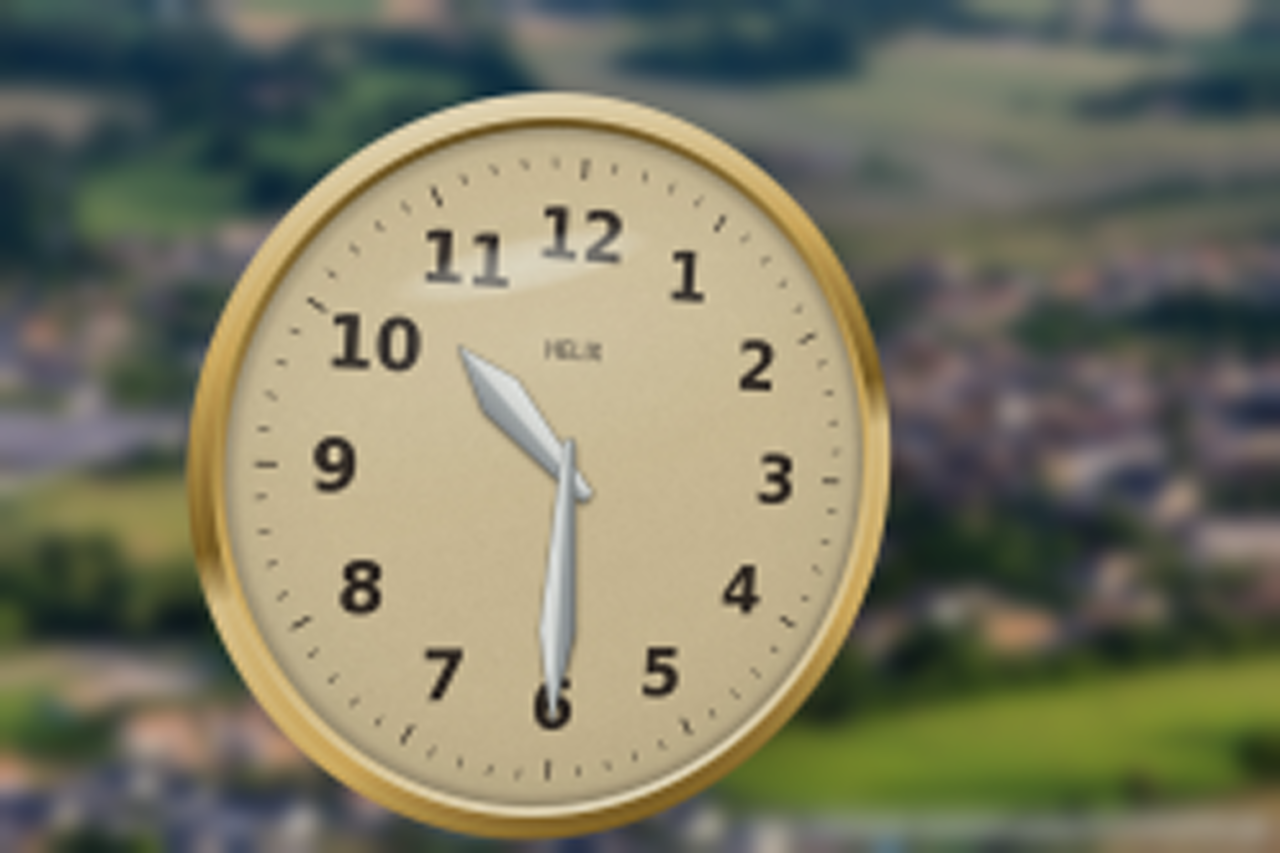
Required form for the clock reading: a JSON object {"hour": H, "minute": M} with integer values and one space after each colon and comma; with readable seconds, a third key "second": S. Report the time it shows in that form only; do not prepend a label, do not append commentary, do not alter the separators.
{"hour": 10, "minute": 30}
